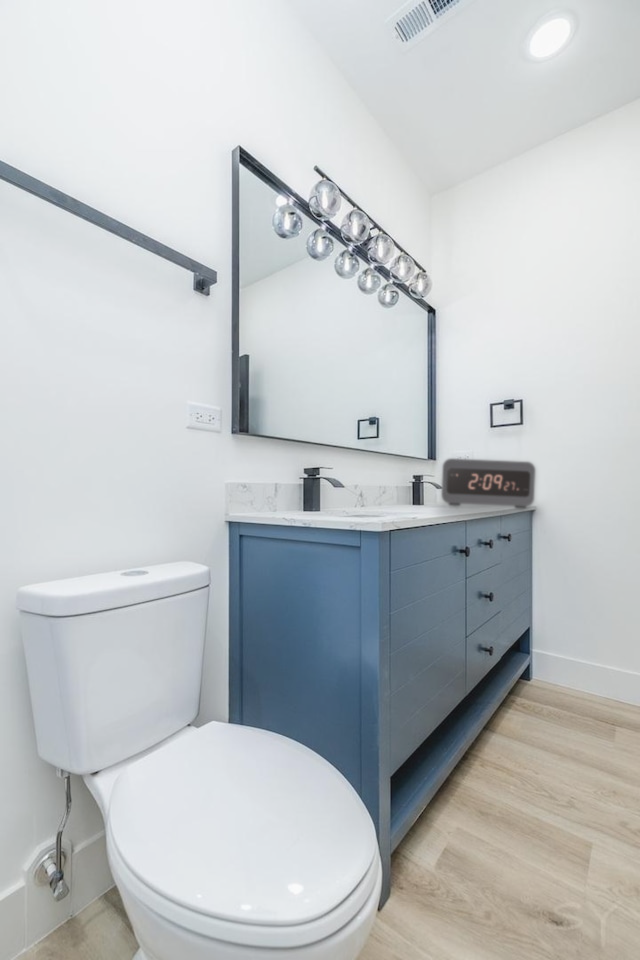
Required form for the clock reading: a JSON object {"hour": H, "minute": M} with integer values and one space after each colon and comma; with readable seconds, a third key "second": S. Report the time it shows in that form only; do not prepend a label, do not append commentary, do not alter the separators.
{"hour": 2, "minute": 9}
